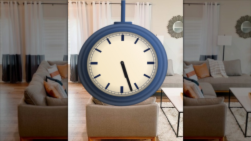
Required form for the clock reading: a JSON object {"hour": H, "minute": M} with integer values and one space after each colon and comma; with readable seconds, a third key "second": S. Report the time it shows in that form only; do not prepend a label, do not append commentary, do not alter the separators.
{"hour": 5, "minute": 27}
